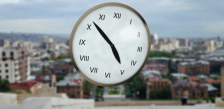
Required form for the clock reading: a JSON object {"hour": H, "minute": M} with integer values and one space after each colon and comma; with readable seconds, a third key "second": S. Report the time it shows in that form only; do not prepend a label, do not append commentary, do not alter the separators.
{"hour": 4, "minute": 52}
